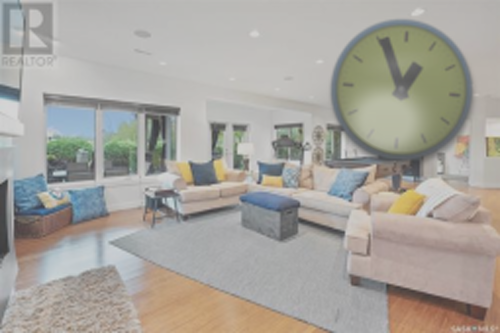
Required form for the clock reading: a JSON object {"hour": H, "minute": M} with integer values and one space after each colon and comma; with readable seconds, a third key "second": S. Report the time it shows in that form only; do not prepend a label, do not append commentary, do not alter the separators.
{"hour": 12, "minute": 56}
